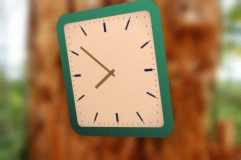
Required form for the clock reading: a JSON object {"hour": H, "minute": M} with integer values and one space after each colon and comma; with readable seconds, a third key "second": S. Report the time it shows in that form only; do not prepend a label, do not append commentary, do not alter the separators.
{"hour": 7, "minute": 52}
